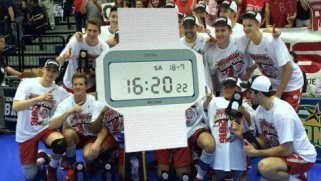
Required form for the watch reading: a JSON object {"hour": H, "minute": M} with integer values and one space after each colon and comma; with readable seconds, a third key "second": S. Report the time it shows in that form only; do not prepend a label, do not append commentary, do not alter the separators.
{"hour": 16, "minute": 20, "second": 22}
